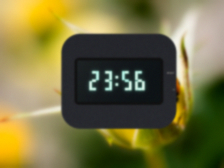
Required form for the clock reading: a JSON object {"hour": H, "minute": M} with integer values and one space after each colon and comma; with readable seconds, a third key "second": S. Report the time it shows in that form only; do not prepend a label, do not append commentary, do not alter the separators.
{"hour": 23, "minute": 56}
